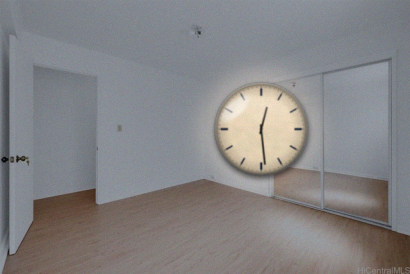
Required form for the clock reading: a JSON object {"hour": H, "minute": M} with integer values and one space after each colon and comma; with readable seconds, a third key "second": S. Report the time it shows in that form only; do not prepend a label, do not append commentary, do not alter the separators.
{"hour": 12, "minute": 29}
